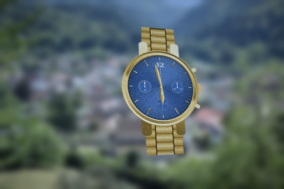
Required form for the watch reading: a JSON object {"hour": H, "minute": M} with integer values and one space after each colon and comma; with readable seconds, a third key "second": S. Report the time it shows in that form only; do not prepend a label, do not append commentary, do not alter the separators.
{"hour": 5, "minute": 58}
